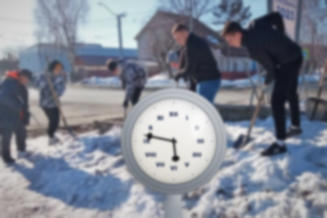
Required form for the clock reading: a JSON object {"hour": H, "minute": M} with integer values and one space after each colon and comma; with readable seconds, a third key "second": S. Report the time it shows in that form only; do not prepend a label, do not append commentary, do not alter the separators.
{"hour": 5, "minute": 47}
